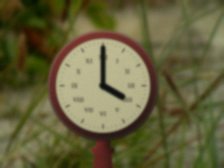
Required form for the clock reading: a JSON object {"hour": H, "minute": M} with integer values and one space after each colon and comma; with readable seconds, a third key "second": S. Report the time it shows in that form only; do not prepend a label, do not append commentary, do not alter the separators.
{"hour": 4, "minute": 0}
